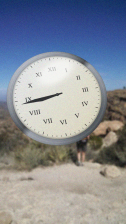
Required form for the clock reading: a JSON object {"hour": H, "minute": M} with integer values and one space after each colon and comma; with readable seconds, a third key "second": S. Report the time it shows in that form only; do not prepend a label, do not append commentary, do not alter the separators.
{"hour": 8, "minute": 44}
